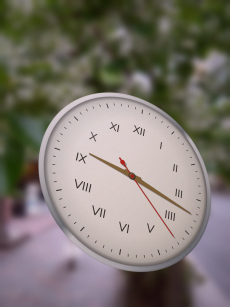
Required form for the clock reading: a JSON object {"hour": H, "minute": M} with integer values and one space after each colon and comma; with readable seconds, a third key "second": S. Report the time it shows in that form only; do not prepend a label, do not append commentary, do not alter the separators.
{"hour": 9, "minute": 17, "second": 22}
